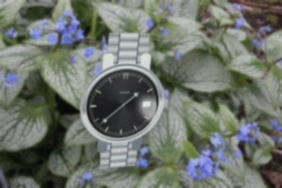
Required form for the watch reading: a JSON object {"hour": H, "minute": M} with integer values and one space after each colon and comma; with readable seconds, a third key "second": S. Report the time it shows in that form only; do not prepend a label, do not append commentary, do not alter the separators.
{"hour": 1, "minute": 38}
